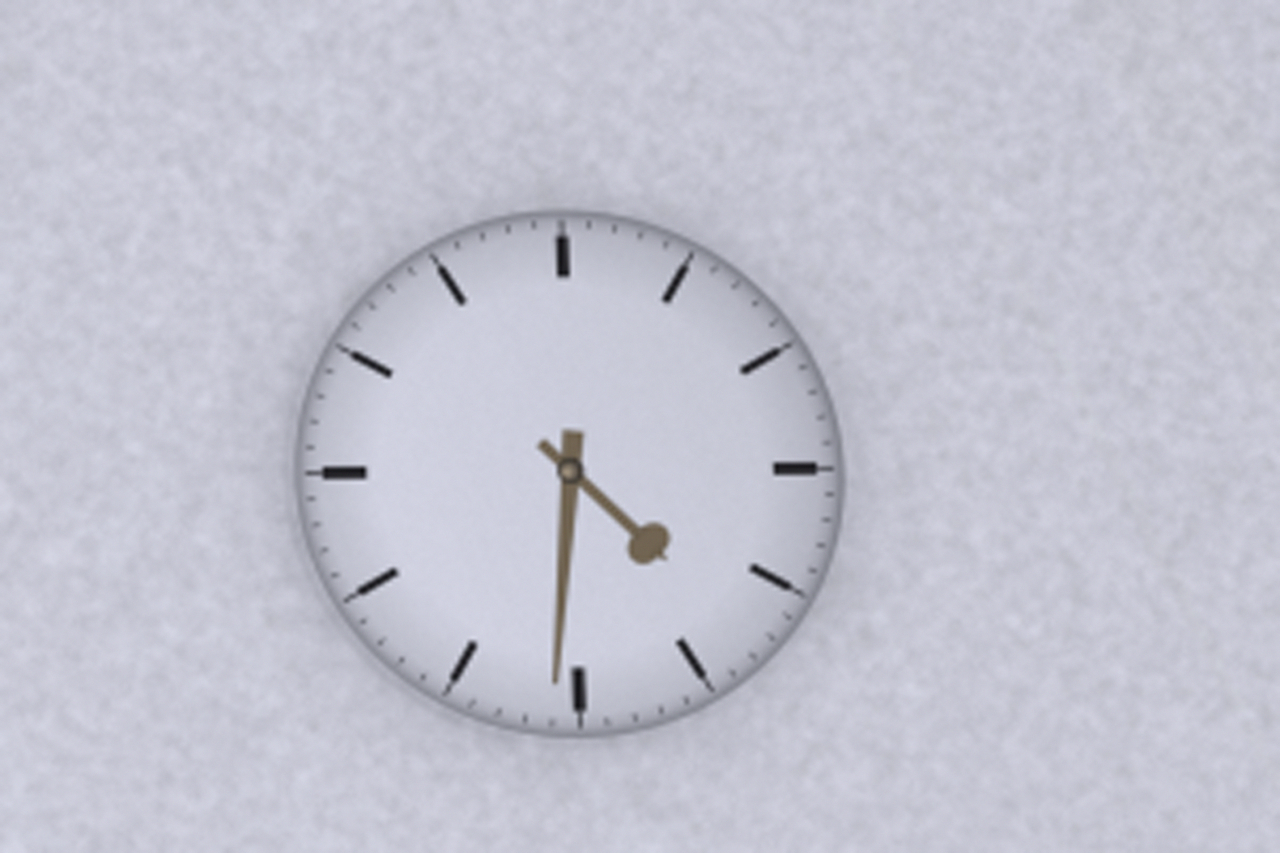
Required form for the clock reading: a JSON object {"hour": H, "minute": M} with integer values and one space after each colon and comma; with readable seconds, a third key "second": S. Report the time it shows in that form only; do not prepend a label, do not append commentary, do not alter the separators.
{"hour": 4, "minute": 31}
